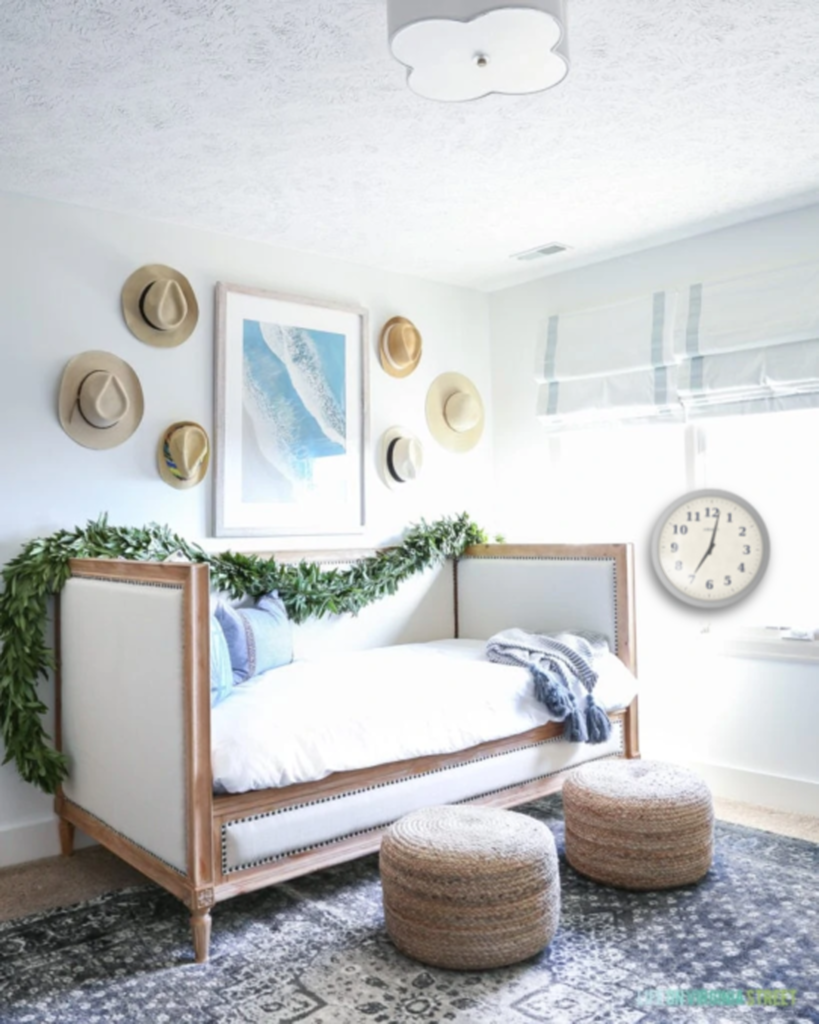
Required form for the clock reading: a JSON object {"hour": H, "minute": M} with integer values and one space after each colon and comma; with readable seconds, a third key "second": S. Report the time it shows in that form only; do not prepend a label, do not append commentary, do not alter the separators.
{"hour": 7, "minute": 2}
